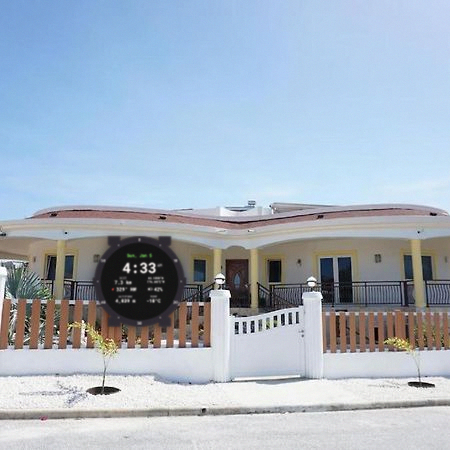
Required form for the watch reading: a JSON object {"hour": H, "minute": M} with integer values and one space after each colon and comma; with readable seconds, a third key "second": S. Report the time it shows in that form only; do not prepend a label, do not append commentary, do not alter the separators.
{"hour": 4, "minute": 33}
